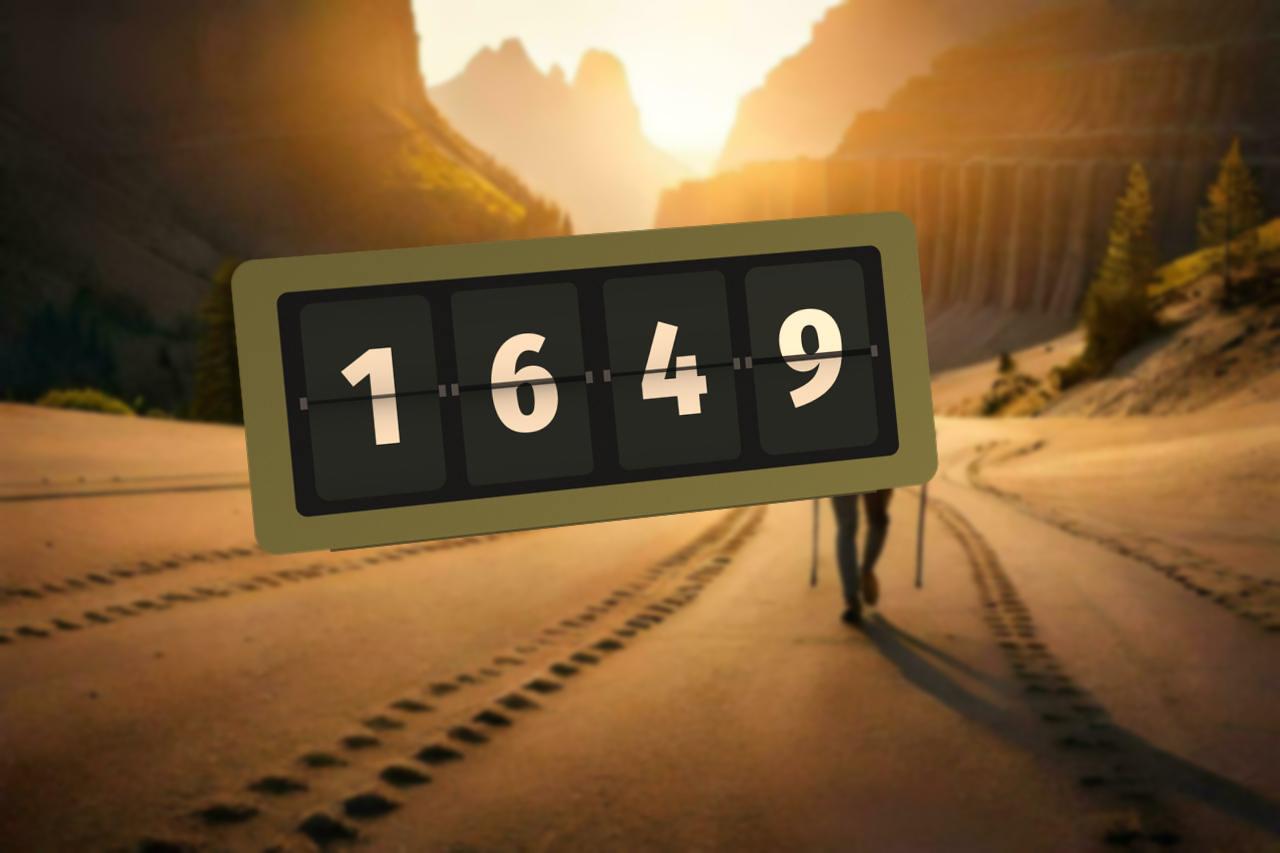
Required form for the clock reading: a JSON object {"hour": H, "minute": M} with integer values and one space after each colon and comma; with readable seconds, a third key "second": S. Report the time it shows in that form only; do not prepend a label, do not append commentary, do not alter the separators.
{"hour": 16, "minute": 49}
